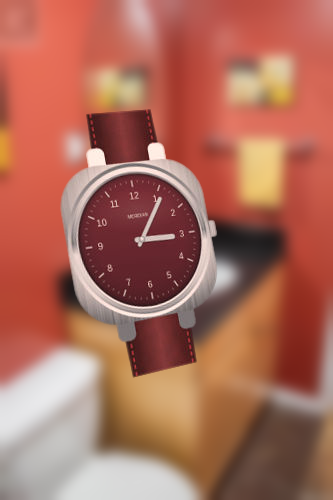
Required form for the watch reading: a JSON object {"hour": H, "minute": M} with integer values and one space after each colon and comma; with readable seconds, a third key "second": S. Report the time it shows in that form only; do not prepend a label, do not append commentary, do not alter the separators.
{"hour": 3, "minute": 6}
